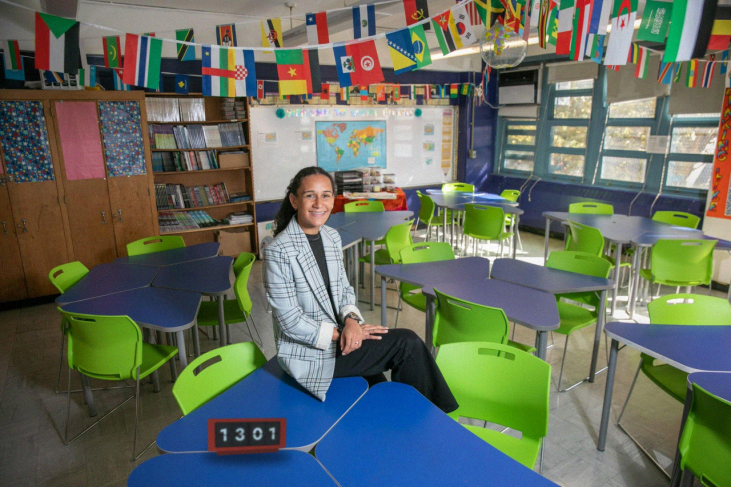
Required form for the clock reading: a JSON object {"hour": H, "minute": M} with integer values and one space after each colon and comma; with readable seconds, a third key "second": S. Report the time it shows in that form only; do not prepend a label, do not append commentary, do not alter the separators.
{"hour": 13, "minute": 1}
